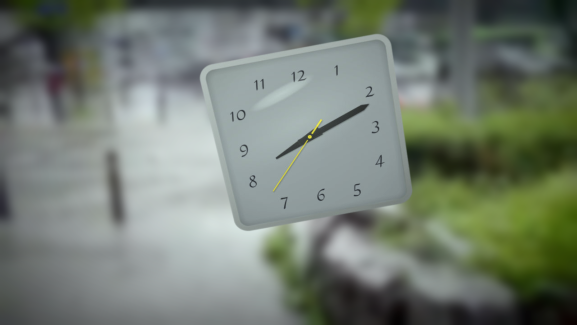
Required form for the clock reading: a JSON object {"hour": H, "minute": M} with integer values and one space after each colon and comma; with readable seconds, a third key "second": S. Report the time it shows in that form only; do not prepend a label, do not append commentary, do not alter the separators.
{"hour": 8, "minute": 11, "second": 37}
